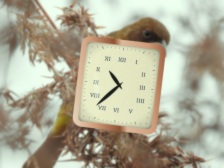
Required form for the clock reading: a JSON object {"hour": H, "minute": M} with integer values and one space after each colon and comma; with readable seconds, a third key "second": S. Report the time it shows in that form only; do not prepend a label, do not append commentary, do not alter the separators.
{"hour": 10, "minute": 37}
